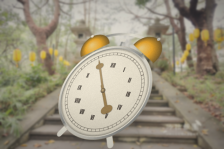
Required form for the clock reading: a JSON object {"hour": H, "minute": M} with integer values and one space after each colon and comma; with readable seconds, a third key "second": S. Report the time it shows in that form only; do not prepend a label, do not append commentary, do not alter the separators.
{"hour": 4, "minute": 55}
